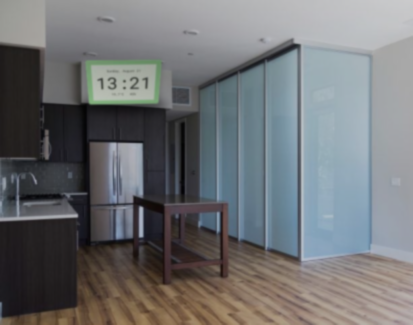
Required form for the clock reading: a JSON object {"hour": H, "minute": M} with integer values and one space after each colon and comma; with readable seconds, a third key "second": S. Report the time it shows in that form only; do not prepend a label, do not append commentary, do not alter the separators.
{"hour": 13, "minute": 21}
